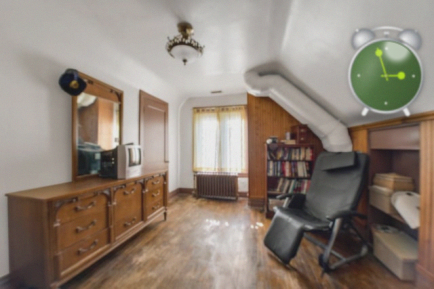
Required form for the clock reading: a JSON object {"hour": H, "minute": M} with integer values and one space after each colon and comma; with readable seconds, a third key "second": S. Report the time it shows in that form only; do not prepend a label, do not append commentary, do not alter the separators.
{"hour": 2, "minute": 57}
